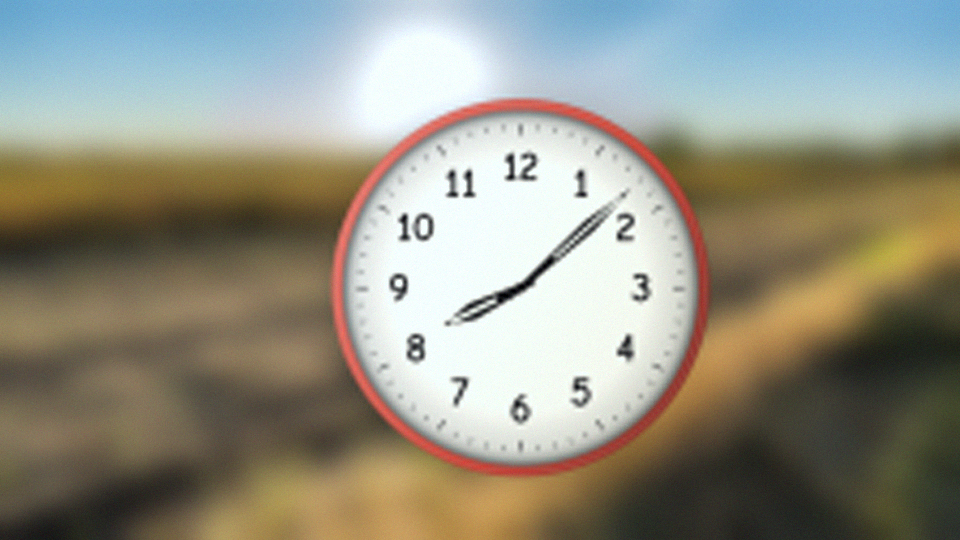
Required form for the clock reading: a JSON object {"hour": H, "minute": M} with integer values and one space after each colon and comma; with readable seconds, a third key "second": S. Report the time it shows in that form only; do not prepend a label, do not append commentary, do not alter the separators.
{"hour": 8, "minute": 8}
